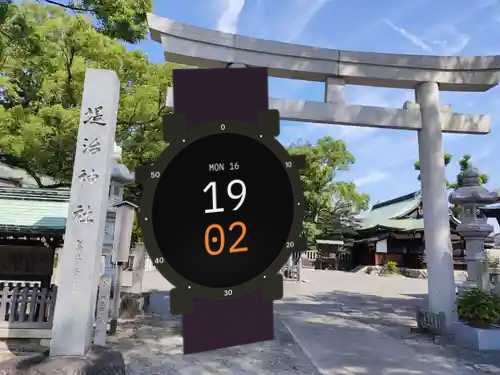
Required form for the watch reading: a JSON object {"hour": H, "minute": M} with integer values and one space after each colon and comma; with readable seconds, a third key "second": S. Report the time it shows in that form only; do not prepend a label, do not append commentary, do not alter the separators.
{"hour": 19, "minute": 2}
